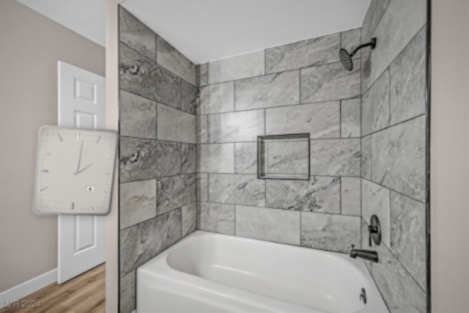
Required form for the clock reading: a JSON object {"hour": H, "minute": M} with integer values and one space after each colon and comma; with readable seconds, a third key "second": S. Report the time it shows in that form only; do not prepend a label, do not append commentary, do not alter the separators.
{"hour": 2, "minute": 1}
